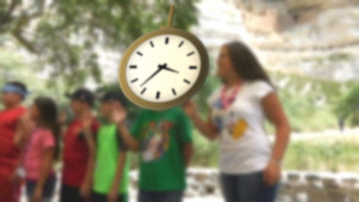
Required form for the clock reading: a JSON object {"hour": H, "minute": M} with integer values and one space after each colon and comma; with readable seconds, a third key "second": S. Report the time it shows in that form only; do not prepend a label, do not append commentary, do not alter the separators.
{"hour": 3, "minute": 37}
